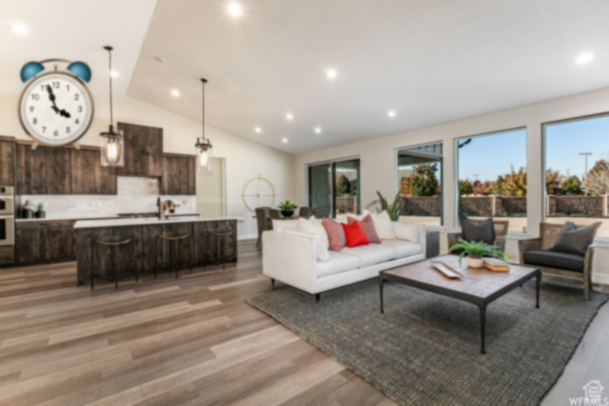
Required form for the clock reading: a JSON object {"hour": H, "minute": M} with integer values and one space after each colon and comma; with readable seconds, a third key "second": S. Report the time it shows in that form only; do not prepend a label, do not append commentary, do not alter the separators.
{"hour": 3, "minute": 57}
